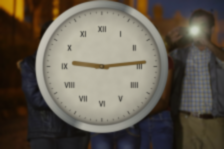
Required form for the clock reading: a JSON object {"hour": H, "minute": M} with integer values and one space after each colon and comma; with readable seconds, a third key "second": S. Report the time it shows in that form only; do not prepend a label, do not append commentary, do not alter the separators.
{"hour": 9, "minute": 14}
